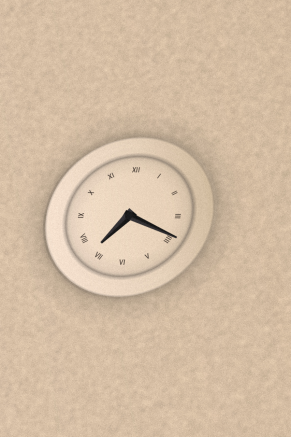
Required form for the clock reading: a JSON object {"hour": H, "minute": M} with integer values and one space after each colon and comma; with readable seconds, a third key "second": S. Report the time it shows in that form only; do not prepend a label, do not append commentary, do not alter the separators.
{"hour": 7, "minute": 19}
